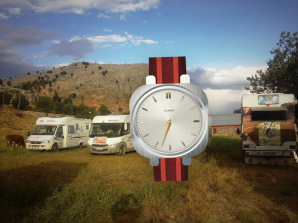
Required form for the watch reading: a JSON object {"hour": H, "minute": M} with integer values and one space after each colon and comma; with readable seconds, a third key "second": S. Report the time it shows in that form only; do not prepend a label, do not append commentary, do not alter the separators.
{"hour": 6, "minute": 33}
